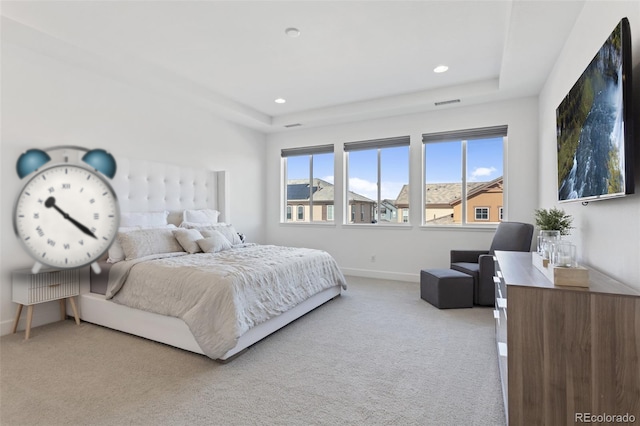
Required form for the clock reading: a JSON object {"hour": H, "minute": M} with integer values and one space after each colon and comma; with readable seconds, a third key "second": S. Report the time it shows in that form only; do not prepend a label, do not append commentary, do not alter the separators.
{"hour": 10, "minute": 21}
